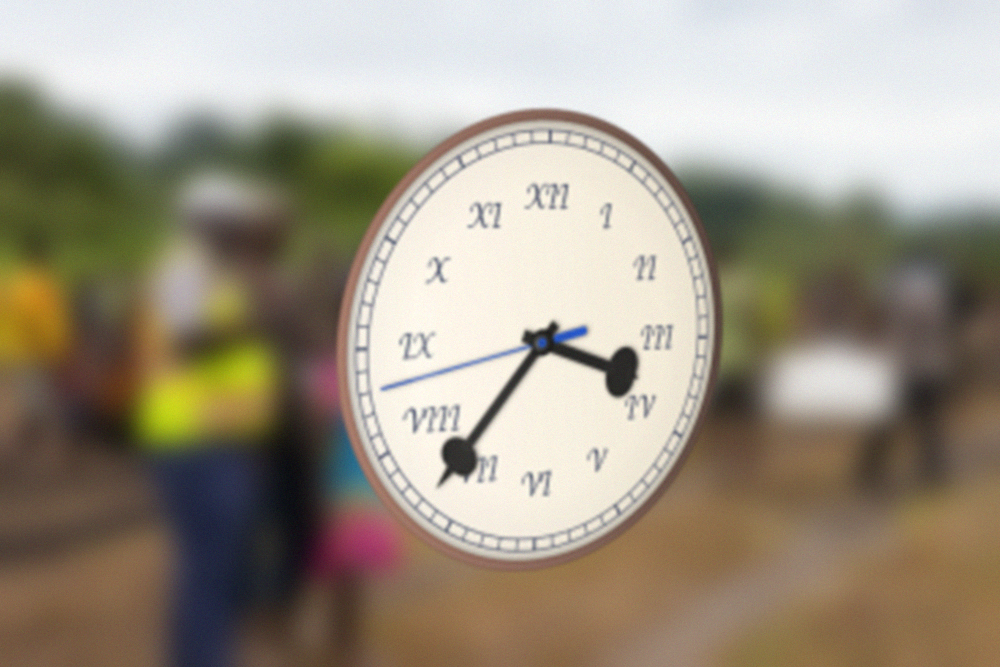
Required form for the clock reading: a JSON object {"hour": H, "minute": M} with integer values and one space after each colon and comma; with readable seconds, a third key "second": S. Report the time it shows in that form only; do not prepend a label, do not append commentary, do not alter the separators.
{"hour": 3, "minute": 36, "second": 43}
